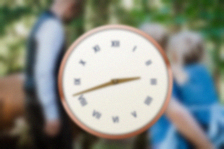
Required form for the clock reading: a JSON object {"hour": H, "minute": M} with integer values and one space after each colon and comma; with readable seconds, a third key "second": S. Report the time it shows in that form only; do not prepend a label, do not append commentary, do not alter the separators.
{"hour": 2, "minute": 42}
